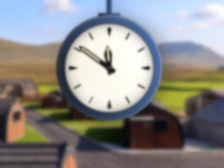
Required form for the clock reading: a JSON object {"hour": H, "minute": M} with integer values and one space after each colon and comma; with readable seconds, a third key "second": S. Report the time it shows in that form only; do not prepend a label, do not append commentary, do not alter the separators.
{"hour": 11, "minute": 51}
